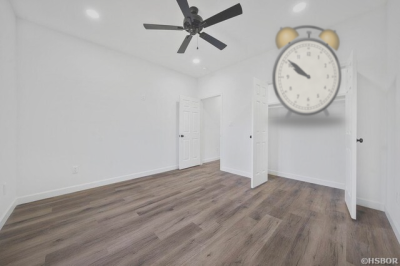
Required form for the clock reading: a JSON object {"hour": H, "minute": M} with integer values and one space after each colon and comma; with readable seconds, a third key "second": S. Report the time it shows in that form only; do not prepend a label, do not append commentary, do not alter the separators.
{"hour": 9, "minute": 51}
